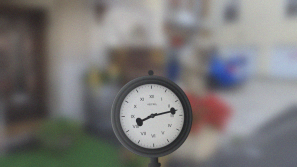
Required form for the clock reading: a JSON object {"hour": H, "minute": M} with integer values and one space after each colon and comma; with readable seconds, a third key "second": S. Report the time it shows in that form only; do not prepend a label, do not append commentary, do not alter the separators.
{"hour": 8, "minute": 13}
